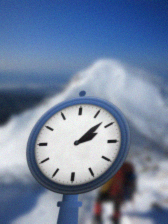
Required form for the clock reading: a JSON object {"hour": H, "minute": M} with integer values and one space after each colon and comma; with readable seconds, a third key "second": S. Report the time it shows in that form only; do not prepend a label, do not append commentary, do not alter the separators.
{"hour": 2, "minute": 8}
